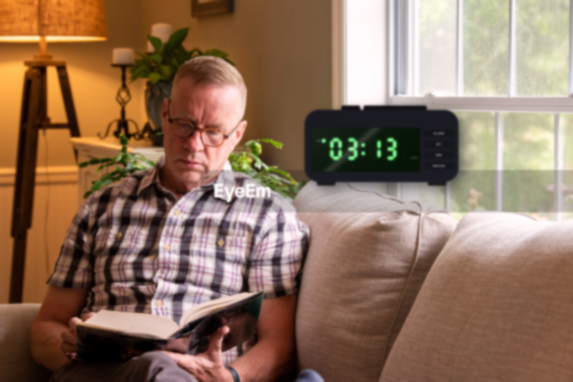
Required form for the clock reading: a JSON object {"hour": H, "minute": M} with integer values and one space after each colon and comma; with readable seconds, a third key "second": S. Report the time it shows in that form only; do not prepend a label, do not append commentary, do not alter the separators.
{"hour": 3, "minute": 13}
